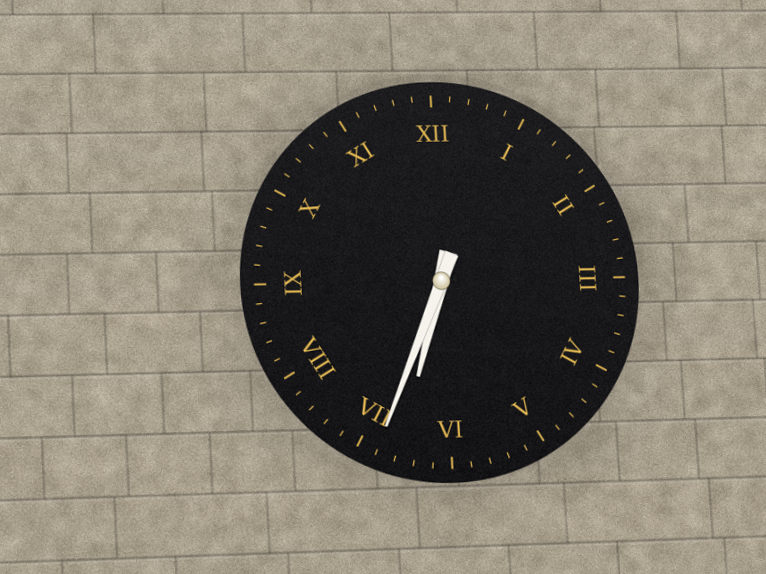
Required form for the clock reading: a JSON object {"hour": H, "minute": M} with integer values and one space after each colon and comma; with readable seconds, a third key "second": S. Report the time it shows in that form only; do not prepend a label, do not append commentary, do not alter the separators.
{"hour": 6, "minute": 34}
